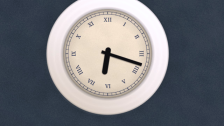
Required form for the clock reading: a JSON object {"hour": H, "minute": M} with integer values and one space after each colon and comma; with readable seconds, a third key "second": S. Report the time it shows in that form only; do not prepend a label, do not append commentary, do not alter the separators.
{"hour": 6, "minute": 18}
